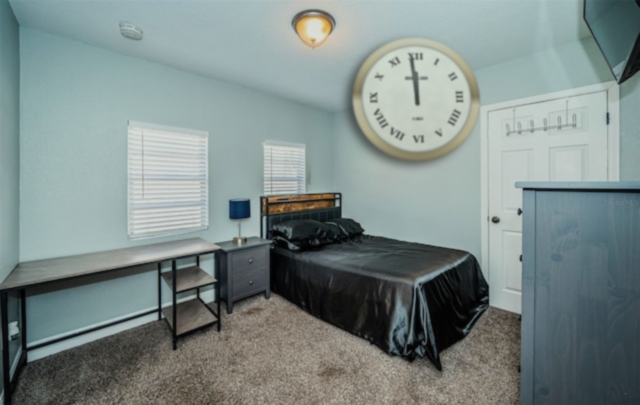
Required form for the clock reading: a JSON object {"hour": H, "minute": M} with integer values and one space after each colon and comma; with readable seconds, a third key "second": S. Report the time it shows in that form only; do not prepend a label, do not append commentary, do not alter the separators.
{"hour": 11, "minute": 59}
